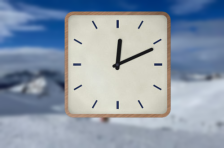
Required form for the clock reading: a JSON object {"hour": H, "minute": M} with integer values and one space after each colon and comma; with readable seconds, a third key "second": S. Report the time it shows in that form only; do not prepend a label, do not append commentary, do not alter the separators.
{"hour": 12, "minute": 11}
